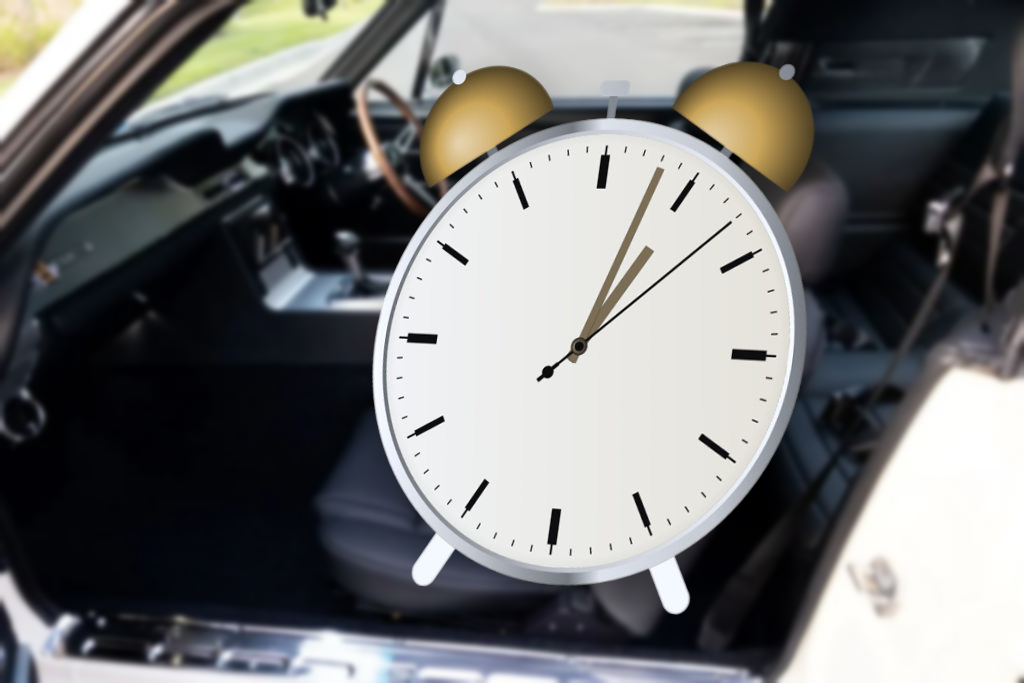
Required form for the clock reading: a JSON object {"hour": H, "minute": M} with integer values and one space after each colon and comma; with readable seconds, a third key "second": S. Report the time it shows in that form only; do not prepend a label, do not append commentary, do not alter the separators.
{"hour": 1, "minute": 3, "second": 8}
